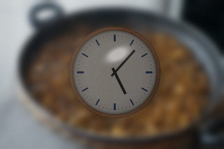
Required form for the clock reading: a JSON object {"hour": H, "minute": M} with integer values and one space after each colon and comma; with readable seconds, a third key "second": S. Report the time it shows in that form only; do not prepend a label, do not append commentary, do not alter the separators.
{"hour": 5, "minute": 7}
